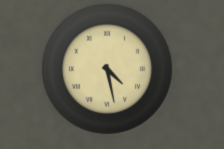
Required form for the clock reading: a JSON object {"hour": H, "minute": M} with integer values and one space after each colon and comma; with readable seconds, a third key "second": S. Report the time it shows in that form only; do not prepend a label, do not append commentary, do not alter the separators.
{"hour": 4, "minute": 28}
